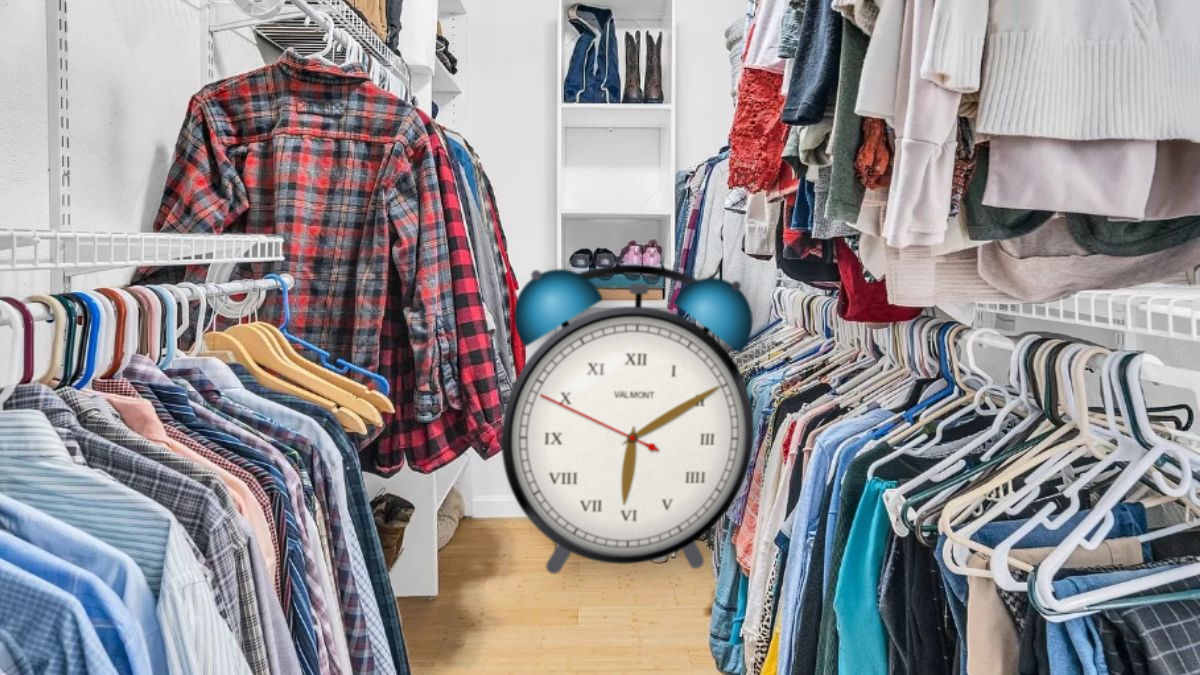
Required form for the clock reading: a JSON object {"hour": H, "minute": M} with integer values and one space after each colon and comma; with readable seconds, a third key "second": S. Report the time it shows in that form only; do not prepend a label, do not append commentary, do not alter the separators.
{"hour": 6, "minute": 9, "second": 49}
